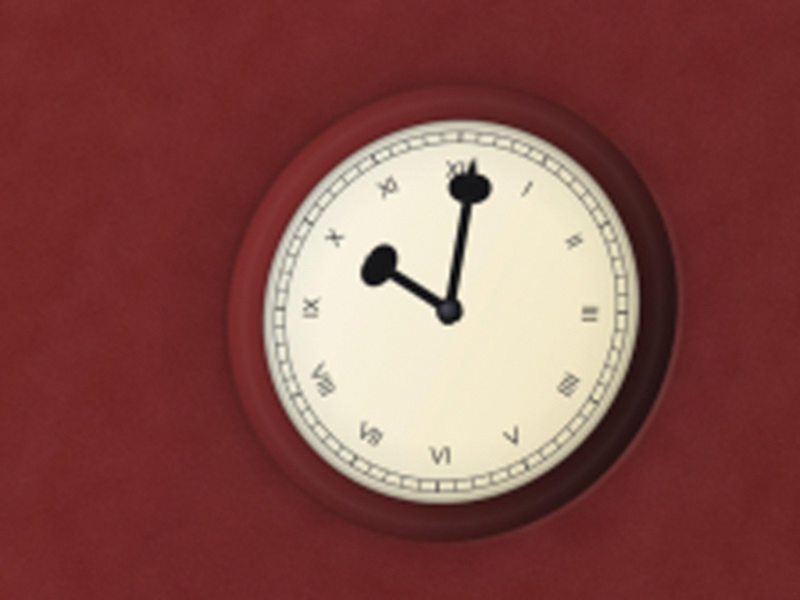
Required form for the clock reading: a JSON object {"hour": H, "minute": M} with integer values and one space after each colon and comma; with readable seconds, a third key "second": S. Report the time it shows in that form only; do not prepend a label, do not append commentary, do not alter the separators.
{"hour": 10, "minute": 1}
